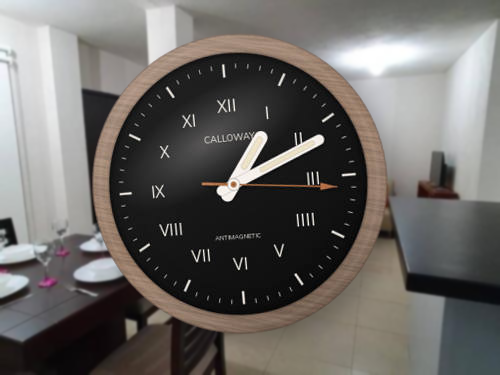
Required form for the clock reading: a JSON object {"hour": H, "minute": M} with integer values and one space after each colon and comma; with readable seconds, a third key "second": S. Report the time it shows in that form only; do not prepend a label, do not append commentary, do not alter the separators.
{"hour": 1, "minute": 11, "second": 16}
